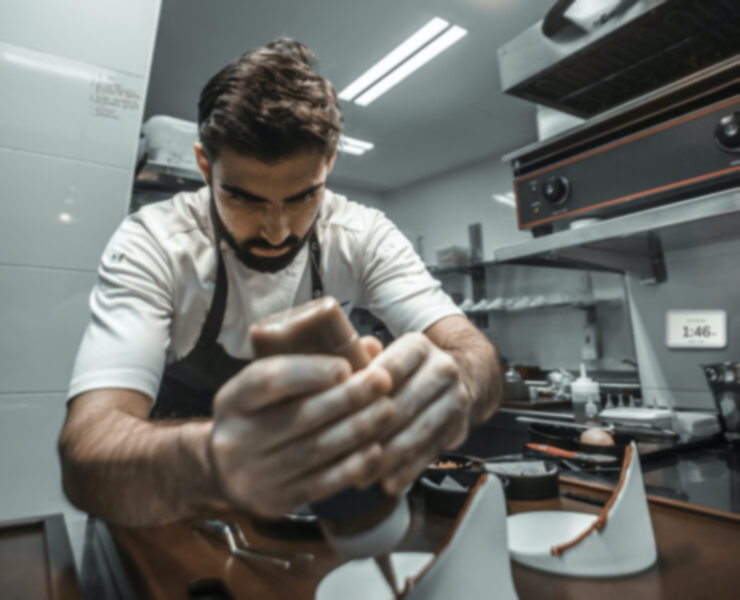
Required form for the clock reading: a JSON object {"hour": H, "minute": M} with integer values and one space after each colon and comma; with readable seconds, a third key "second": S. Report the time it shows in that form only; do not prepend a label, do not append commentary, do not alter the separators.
{"hour": 1, "minute": 46}
